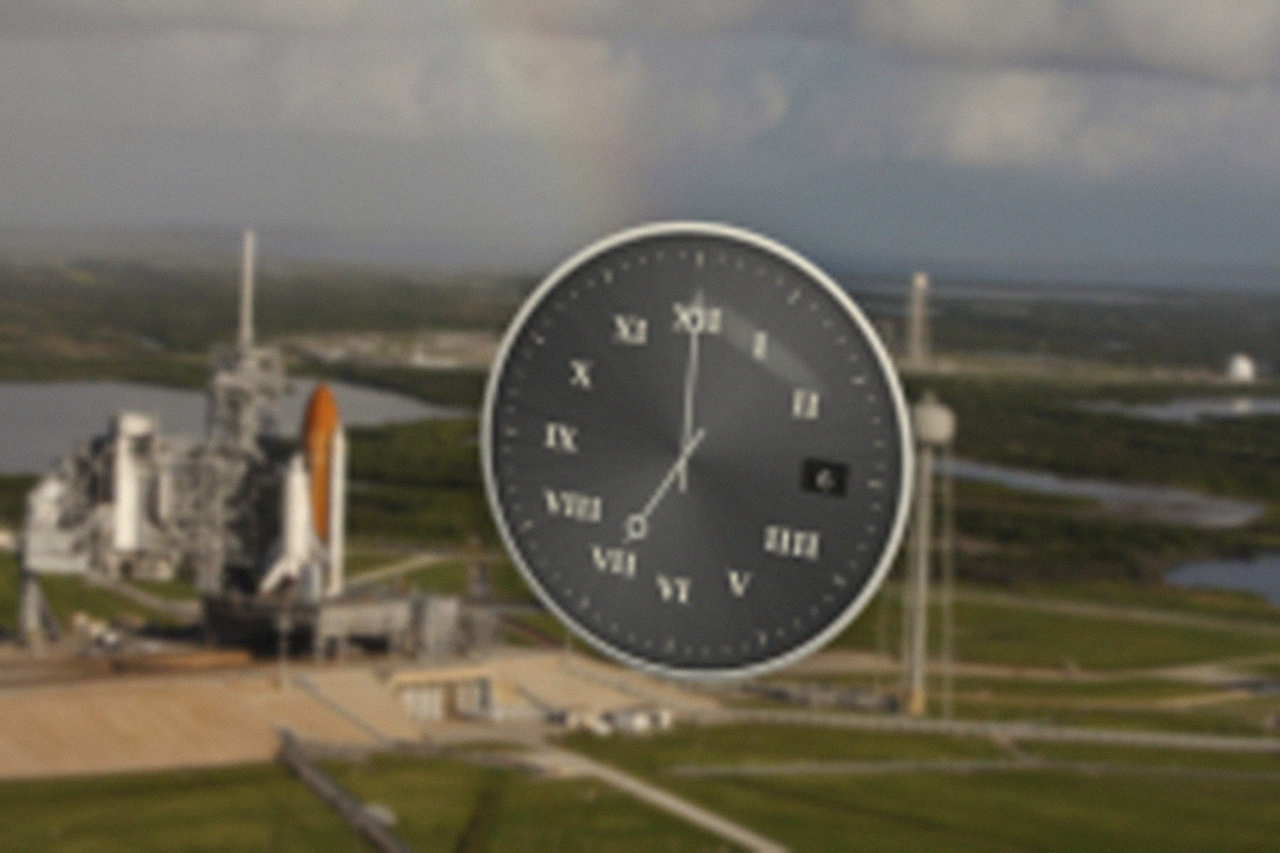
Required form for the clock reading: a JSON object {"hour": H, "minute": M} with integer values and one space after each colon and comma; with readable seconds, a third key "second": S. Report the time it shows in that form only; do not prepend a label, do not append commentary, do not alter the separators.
{"hour": 7, "minute": 0}
